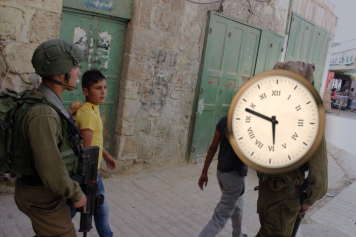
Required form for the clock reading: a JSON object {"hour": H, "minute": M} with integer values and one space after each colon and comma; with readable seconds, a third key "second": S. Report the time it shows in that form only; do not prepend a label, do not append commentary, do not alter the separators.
{"hour": 5, "minute": 48}
